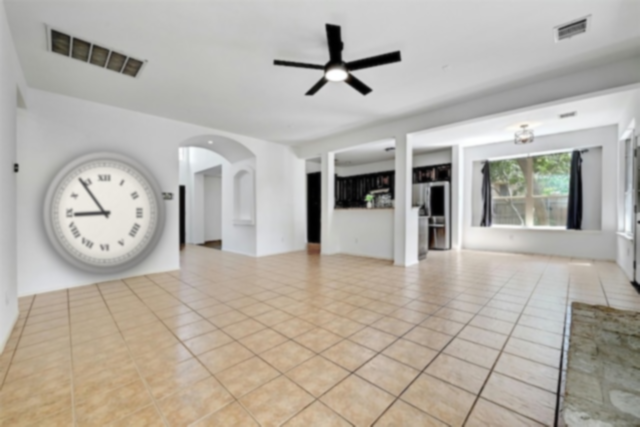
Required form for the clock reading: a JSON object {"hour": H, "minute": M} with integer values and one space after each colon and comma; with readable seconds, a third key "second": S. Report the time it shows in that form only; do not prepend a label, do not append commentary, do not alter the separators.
{"hour": 8, "minute": 54}
